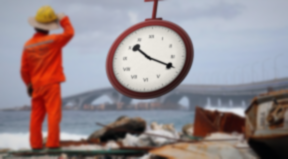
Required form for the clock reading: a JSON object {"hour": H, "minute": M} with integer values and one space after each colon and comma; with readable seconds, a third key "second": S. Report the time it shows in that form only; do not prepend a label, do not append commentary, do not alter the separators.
{"hour": 10, "minute": 19}
